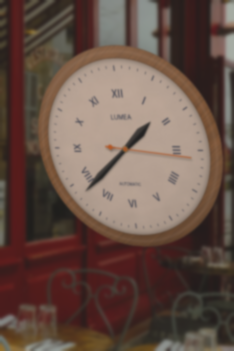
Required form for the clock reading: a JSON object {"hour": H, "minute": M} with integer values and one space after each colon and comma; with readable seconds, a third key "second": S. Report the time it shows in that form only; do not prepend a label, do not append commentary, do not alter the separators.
{"hour": 1, "minute": 38, "second": 16}
